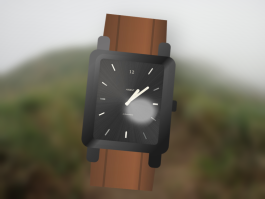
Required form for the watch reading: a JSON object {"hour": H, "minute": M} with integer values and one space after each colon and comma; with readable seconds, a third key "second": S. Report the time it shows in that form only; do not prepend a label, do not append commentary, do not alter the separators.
{"hour": 1, "minute": 8}
